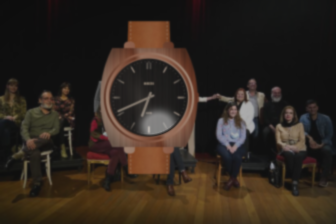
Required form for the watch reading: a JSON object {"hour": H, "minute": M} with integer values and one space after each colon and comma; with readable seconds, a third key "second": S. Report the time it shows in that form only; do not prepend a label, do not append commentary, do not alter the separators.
{"hour": 6, "minute": 41}
